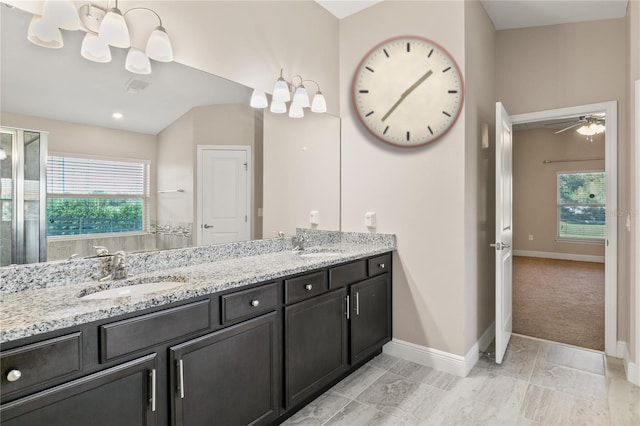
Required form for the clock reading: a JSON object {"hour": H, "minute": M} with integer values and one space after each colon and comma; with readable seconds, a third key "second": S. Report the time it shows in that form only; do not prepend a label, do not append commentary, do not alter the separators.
{"hour": 1, "minute": 37}
